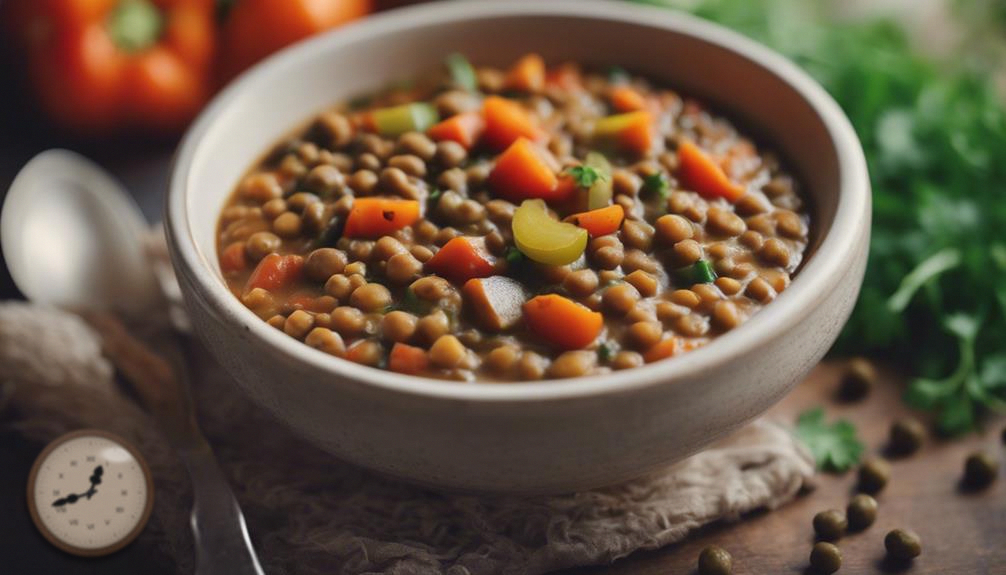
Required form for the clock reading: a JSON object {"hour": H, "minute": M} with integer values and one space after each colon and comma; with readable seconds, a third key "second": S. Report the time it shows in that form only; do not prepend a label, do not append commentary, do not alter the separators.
{"hour": 12, "minute": 42}
